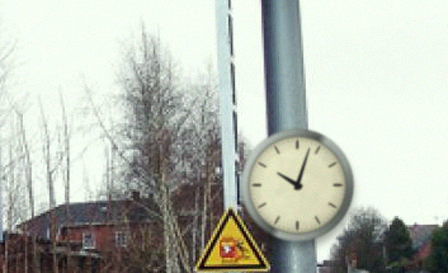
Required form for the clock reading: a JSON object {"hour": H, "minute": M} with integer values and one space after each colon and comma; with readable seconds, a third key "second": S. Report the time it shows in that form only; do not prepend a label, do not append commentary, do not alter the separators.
{"hour": 10, "minute": 3}
